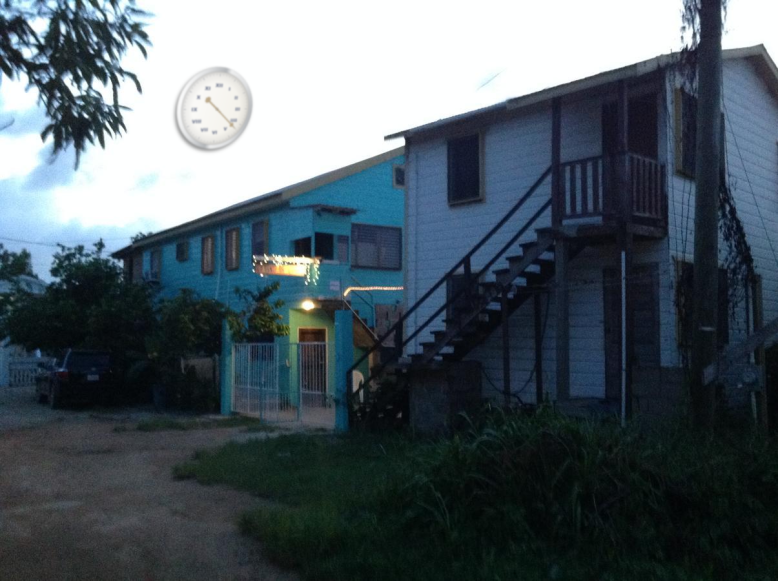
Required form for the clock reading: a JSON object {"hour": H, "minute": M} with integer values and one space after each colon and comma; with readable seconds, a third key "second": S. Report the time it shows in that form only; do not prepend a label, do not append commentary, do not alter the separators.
{"hour": 10, "minute": 22}
